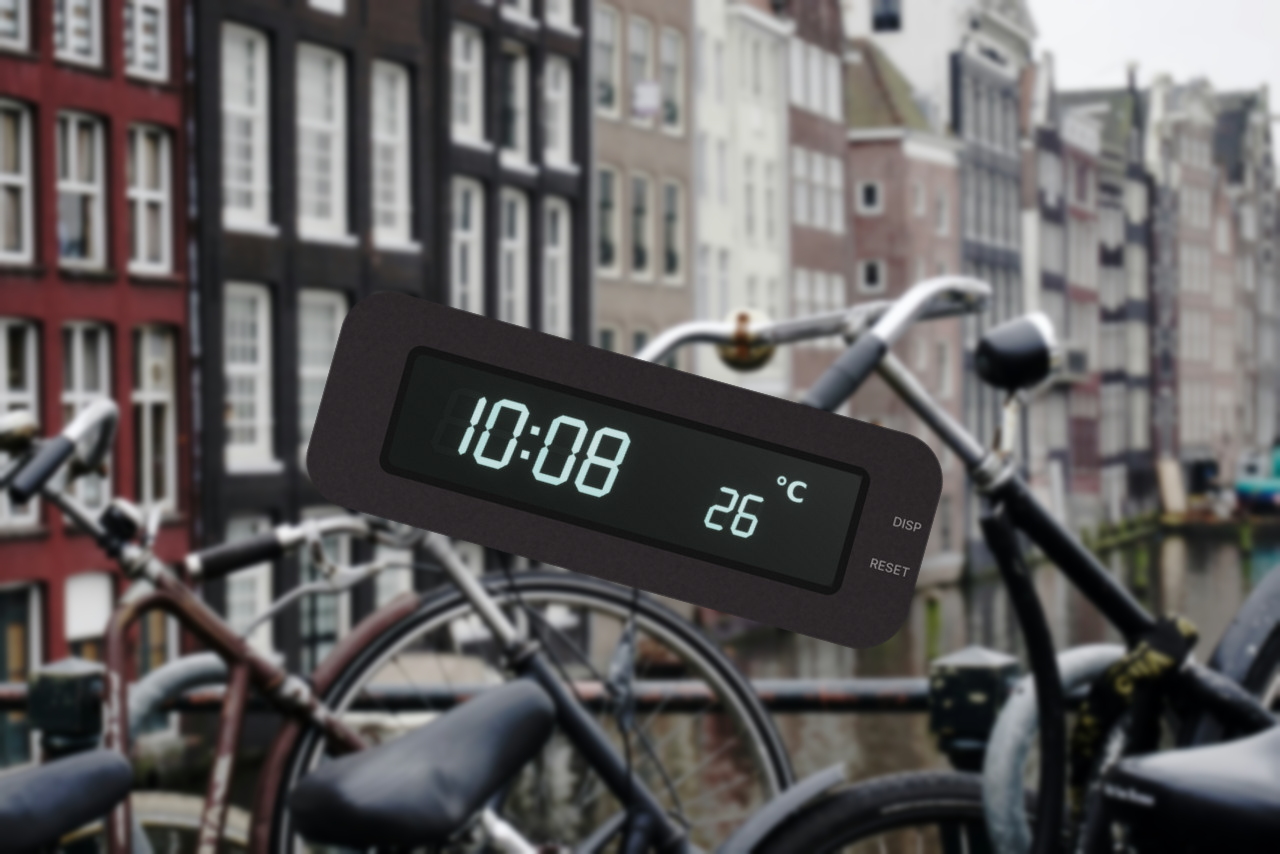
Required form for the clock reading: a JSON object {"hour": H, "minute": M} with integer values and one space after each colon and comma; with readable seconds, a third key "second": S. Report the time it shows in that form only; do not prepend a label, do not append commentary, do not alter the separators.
{"hour": 10, "minute": 8}
